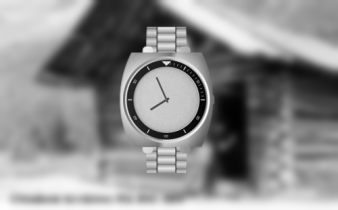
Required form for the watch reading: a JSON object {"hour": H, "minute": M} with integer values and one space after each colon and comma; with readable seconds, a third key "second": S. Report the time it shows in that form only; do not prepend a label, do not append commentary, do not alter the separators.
{"hour": 7, "minute": 56}
